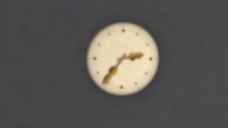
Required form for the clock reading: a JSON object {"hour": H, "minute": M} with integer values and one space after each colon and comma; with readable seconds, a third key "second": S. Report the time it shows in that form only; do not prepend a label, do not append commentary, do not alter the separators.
{"hour": 2, "minute": 36}
